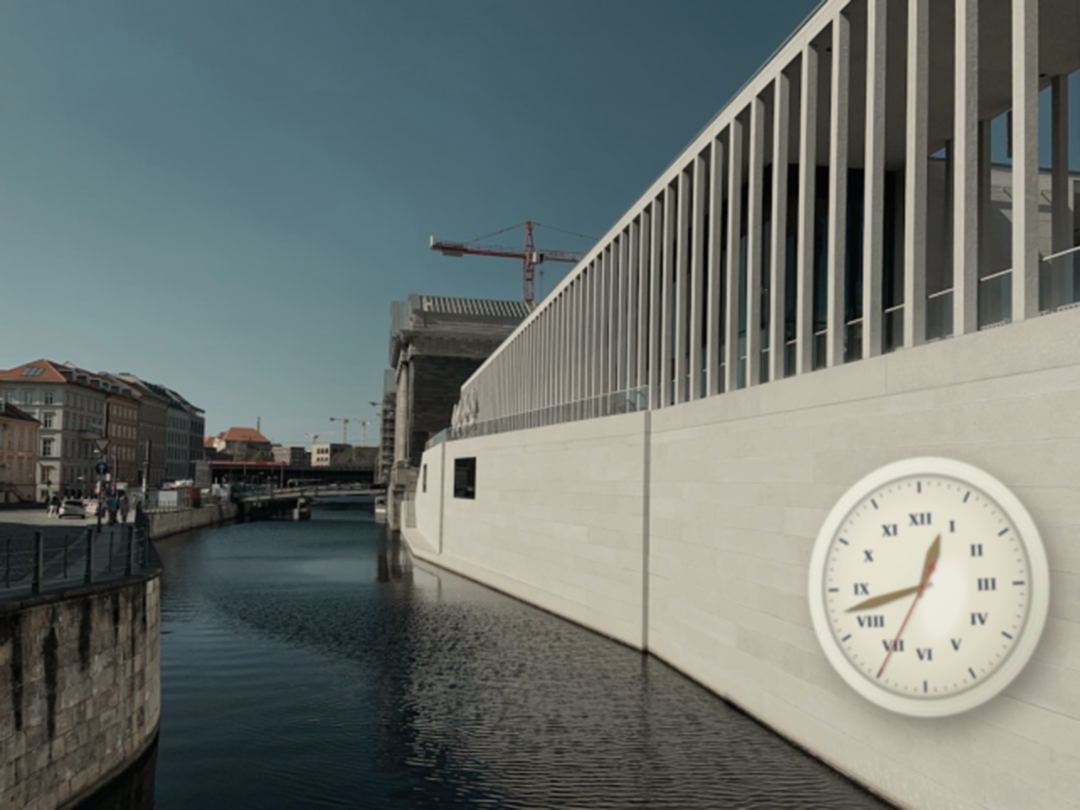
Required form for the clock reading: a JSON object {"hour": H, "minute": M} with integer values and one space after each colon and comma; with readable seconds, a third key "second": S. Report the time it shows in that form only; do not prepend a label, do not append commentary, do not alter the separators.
{"hour": 12, "minute": 42, "second": 35}
